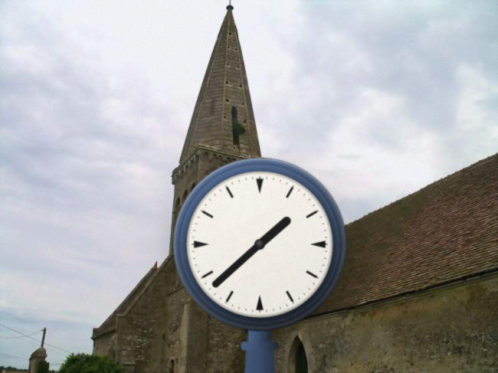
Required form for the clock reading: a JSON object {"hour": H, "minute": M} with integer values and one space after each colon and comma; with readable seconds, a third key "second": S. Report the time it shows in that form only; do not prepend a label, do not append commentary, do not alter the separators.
{"hour": 1, "minute": 38}
